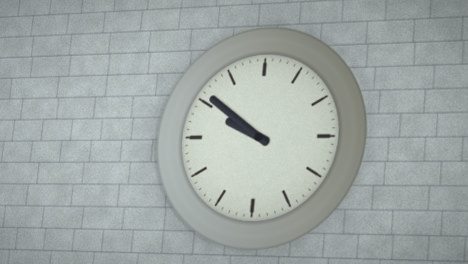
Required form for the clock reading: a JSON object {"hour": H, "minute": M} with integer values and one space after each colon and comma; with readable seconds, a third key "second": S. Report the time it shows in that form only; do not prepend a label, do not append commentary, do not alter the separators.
{"hour": 9, "minute": 51}
